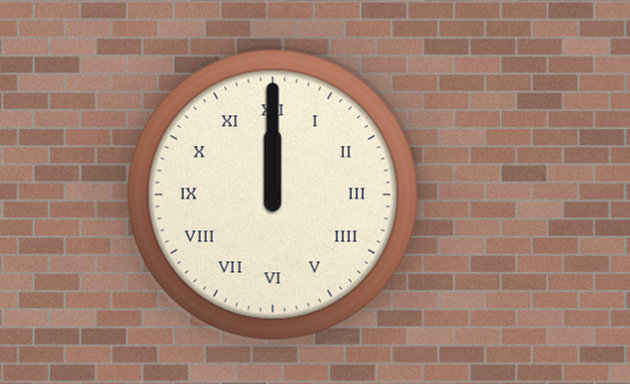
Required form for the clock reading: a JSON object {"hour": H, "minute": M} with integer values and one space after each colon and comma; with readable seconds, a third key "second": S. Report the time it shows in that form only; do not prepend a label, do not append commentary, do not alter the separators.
{"hour": 12, "minute": 0}
